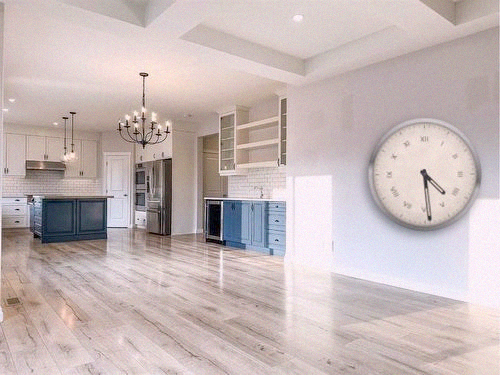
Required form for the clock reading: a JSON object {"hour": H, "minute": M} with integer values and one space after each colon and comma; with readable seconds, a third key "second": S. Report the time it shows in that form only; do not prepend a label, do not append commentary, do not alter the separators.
{"hour": 4, "minute": 29}
